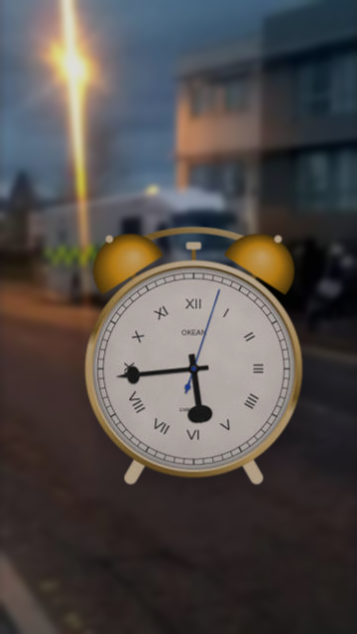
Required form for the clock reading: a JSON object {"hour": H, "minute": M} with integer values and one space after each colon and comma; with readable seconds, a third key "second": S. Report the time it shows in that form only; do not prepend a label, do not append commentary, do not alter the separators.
{"hour": 5, "minute": 44, "second": 3}
